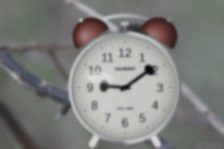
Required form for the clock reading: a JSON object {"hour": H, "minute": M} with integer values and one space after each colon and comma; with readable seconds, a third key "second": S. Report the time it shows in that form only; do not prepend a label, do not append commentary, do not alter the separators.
{"hour": 9, "minute": 9}
